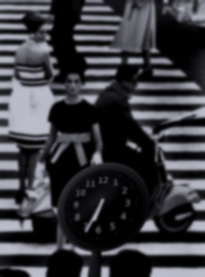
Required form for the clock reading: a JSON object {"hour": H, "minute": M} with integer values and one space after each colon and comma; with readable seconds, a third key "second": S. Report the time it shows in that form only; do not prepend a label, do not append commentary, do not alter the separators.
{"hour": 6, "minute": 34}
